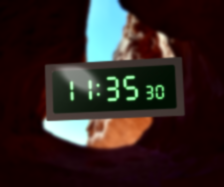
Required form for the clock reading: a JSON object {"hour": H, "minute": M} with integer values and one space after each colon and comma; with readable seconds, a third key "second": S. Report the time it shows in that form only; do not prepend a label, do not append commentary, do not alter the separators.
{"hour": 11, "minute": 35, "second": 30}
